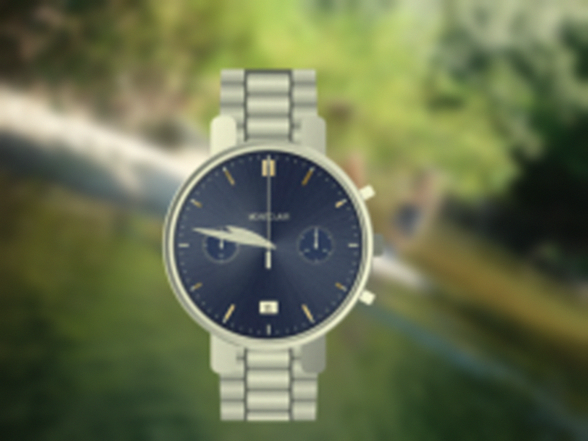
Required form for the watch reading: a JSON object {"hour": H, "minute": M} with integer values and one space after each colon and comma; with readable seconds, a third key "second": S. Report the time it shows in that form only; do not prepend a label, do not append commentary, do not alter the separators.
{"hour": 9, "minute": 47}
